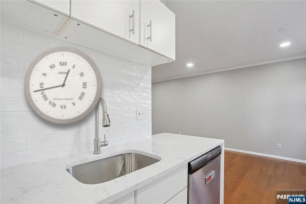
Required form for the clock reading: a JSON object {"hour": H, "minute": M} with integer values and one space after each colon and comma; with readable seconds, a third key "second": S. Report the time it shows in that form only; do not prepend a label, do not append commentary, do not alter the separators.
{"hour": 12, "minute": 43}
